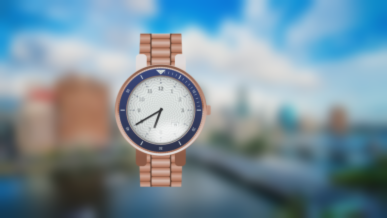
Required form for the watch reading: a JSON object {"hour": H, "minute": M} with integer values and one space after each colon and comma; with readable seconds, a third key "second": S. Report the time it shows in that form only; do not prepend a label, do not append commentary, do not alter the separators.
{"hour": 6, "minute": 40}
